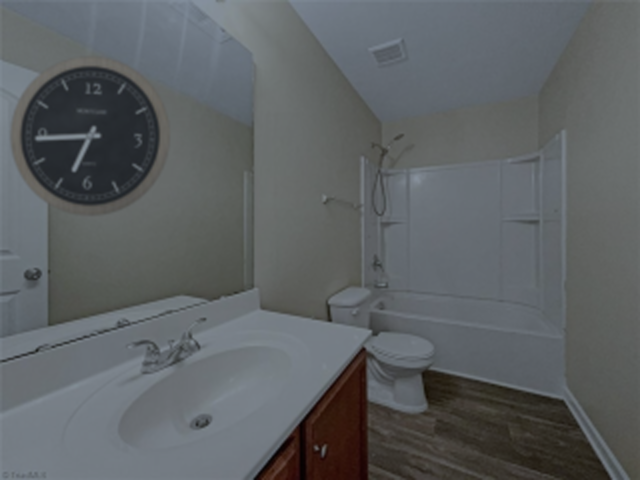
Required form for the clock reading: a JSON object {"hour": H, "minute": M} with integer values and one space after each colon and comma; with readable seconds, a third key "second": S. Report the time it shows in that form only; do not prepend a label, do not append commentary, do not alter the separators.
{"hour": 6, "minute": 44}
